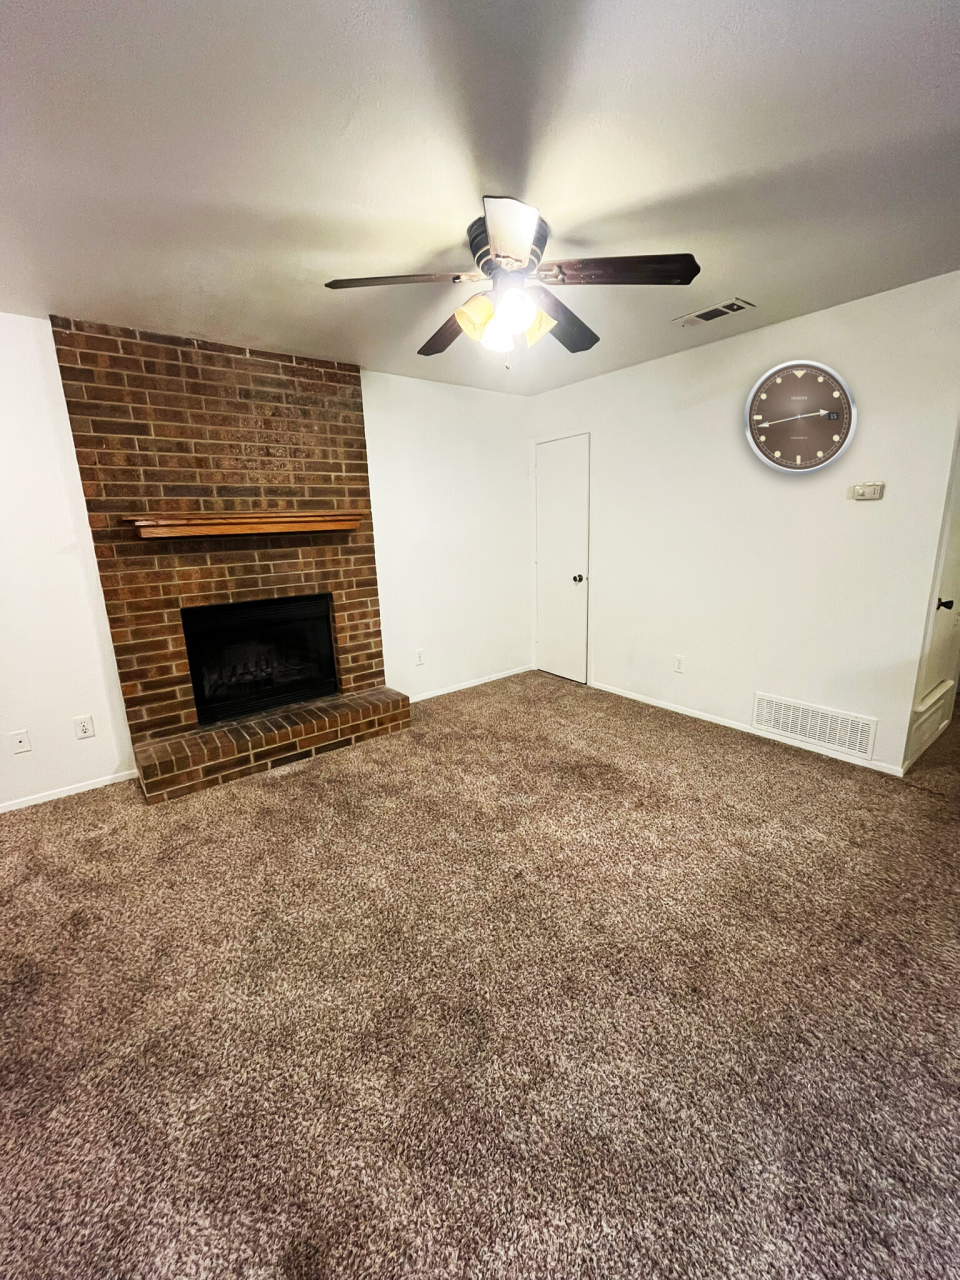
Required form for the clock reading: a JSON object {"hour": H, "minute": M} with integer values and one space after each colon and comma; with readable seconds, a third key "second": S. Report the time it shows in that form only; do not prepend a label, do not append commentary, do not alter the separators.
{"hour": 2, "minute": 43}
